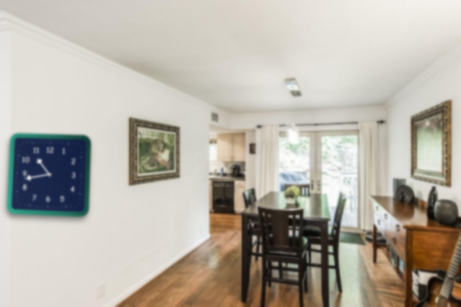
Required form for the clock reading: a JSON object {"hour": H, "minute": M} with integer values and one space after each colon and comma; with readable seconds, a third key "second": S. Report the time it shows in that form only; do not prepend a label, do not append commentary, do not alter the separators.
{"hour": 10, "minute": 43}
